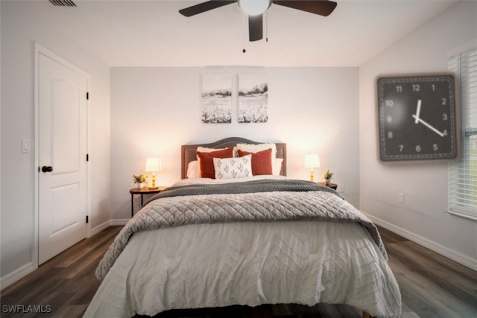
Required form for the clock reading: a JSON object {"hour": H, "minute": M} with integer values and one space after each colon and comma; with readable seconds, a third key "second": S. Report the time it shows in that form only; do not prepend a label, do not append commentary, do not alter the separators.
{"hour": 12, "minute": 21}
